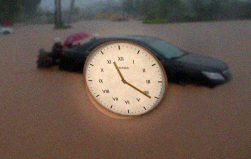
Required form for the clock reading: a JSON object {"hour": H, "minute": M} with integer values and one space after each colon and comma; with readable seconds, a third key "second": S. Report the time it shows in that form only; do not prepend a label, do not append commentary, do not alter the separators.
{"hour": 11, "minute": 21}
